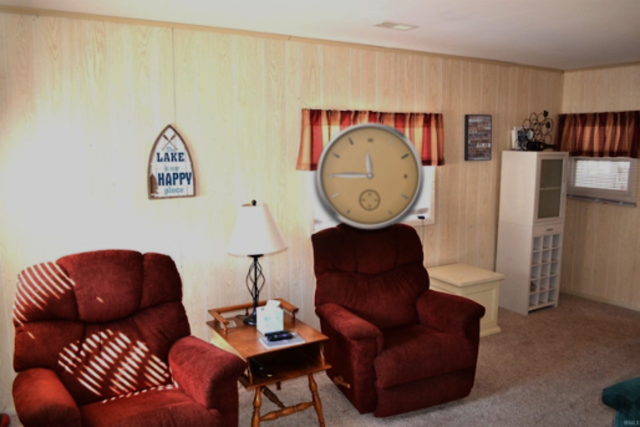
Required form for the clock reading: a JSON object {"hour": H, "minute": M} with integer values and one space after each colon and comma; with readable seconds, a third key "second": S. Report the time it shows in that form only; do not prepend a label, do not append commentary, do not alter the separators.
{"hour": 11, "minute": 45}
